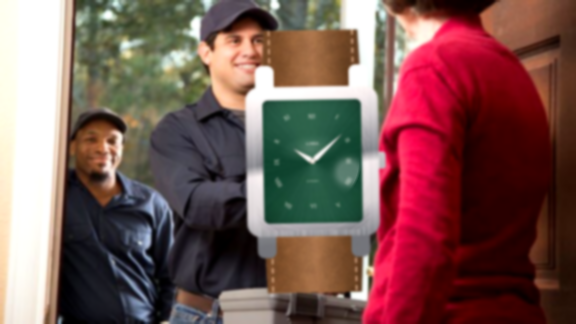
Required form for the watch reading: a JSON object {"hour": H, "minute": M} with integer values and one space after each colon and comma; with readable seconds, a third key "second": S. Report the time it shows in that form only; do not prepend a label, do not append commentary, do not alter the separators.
{"hour": 10, "minute": 8}
